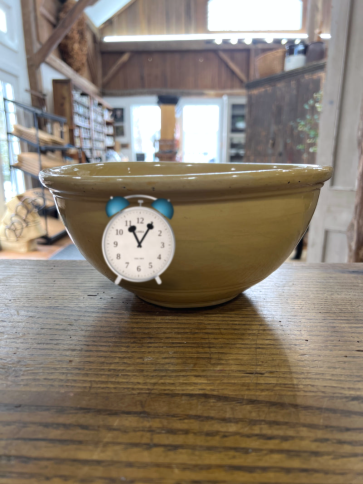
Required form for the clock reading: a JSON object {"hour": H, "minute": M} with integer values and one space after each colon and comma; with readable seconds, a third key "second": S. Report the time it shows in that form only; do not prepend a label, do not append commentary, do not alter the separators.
{"hour": 11, "minute": 5}
